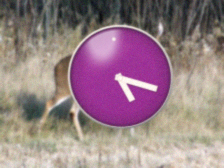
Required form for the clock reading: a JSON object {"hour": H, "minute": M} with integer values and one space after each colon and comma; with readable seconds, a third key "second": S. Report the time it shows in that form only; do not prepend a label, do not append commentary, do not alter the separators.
{"hour": 5, "minute": 19}
